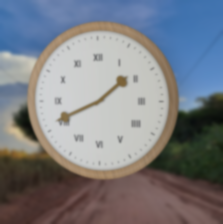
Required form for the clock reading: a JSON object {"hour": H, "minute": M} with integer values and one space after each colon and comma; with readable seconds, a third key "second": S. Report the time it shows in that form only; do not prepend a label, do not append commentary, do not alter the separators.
{"hour": 1, "minute": 41}
